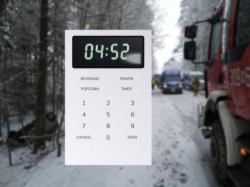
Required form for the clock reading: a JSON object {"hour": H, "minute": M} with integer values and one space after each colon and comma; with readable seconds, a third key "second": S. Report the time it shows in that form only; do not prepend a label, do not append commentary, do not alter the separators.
{"hour": 4, "minute": 52}
